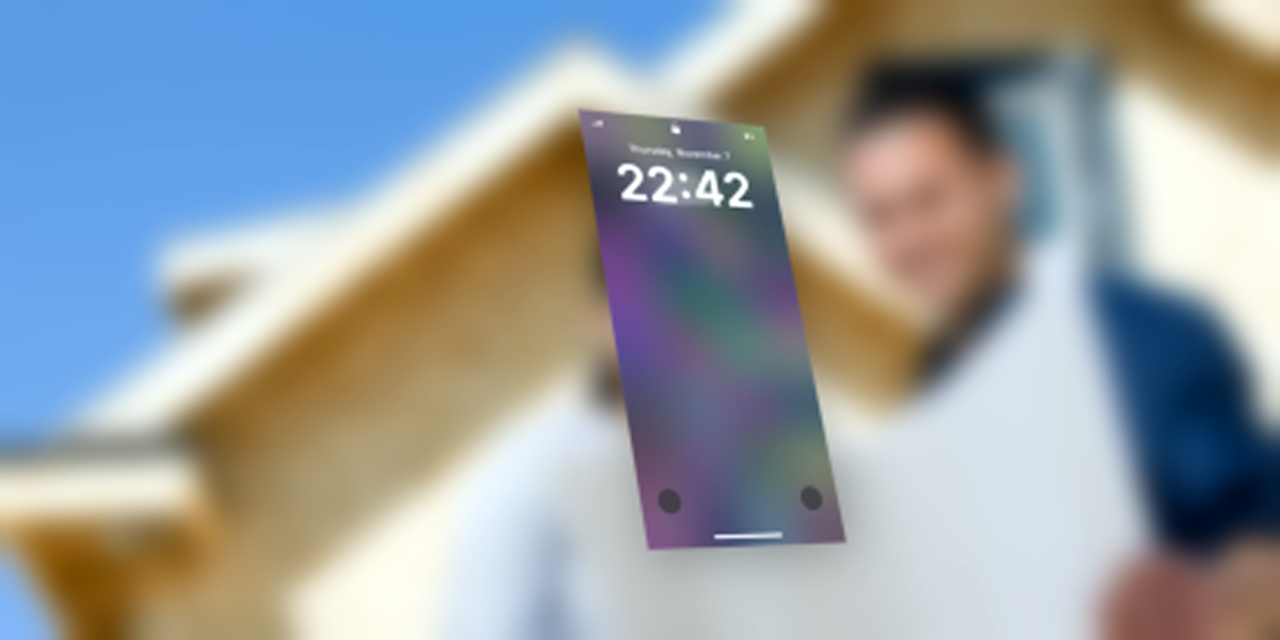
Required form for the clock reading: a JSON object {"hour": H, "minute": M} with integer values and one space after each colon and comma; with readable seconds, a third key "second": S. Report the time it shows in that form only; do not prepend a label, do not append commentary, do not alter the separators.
{"hour": 22, "minute": 42}
